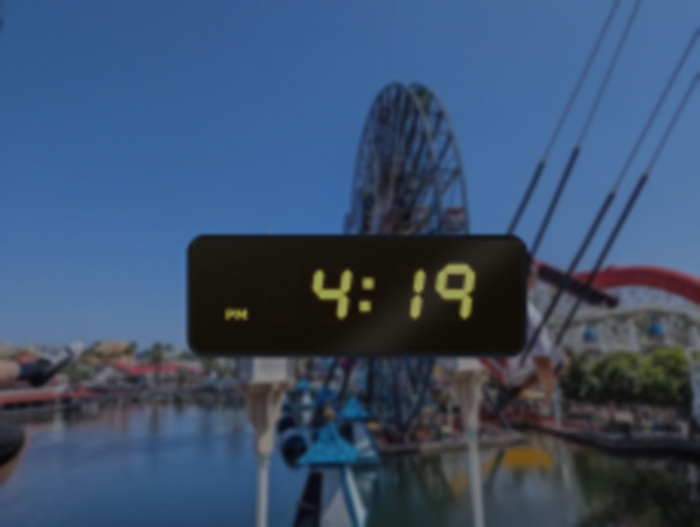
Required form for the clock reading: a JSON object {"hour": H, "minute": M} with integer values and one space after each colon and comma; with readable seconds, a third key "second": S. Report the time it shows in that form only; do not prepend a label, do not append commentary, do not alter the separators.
{"hour": 4, "minute": 19}
